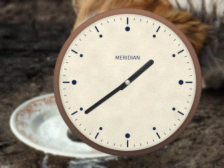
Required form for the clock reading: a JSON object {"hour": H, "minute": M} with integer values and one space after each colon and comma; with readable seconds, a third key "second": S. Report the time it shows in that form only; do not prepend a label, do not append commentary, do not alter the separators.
{"hour": 1, "minute": 39}
